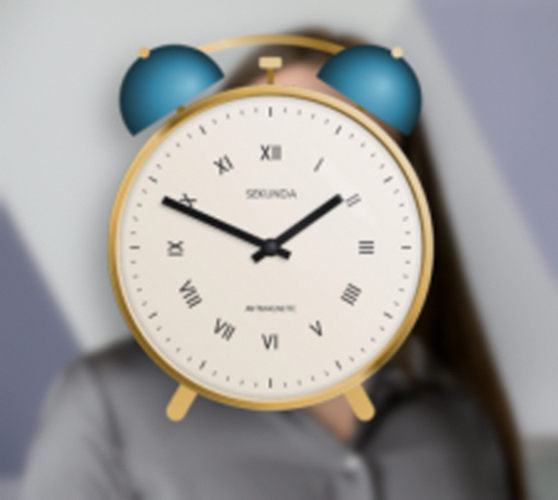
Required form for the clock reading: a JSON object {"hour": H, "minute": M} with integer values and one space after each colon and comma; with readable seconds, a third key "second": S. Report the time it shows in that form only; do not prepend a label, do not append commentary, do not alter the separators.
{"hour": 1, "minute": 49}
